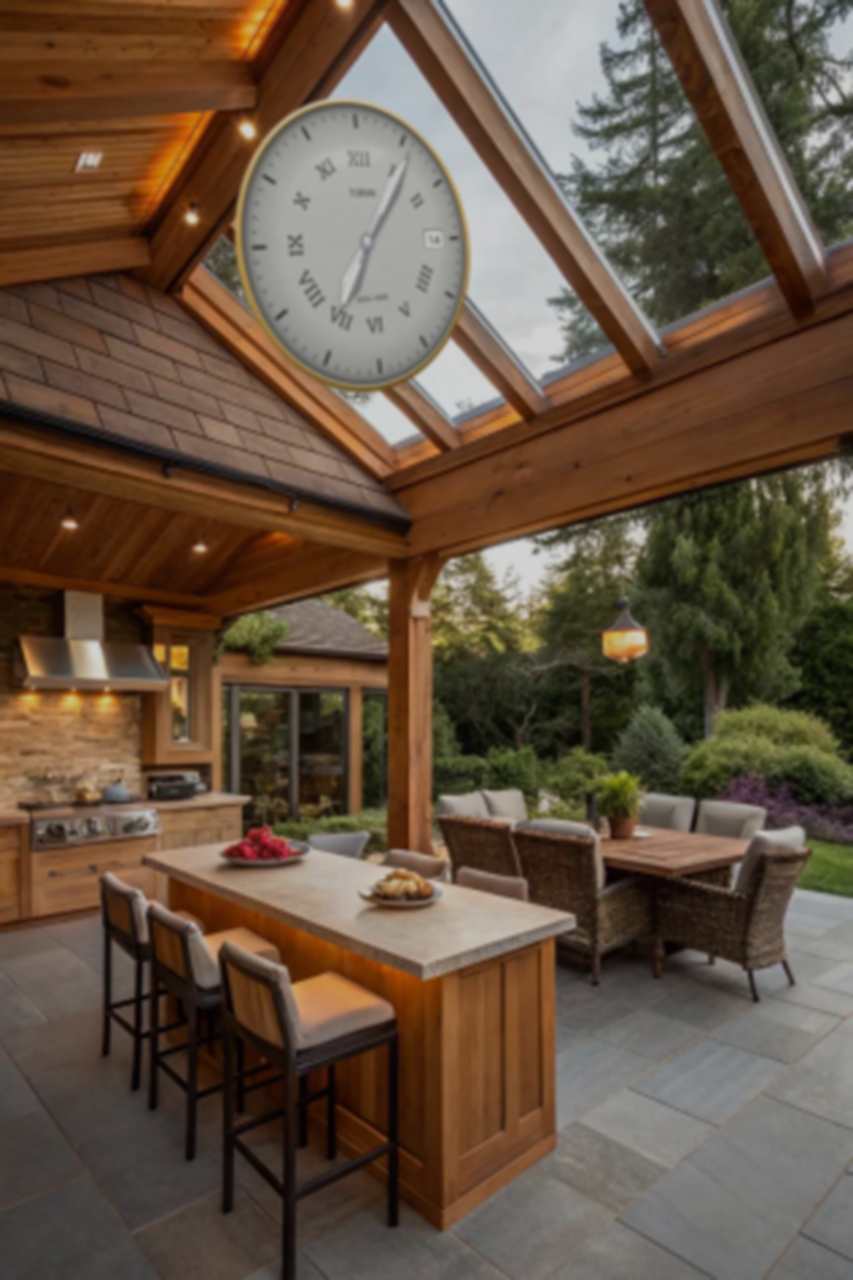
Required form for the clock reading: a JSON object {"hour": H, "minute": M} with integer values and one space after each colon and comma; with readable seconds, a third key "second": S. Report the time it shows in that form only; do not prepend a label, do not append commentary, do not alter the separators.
{"hour": 7, "minute": 6}
